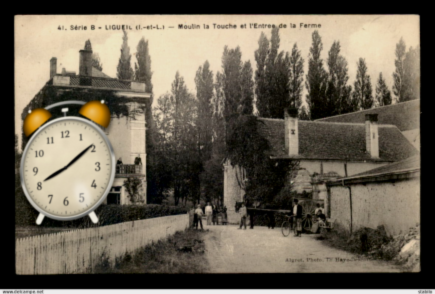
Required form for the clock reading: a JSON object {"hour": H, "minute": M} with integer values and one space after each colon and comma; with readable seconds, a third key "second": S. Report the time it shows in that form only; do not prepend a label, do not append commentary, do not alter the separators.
{"hour": 8, "minute": 9}
